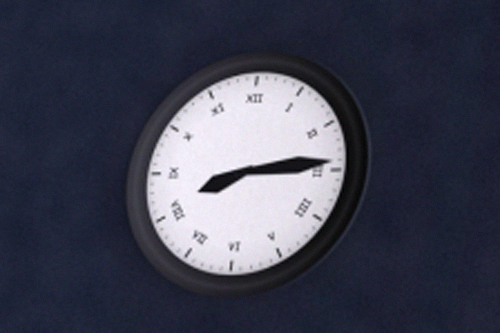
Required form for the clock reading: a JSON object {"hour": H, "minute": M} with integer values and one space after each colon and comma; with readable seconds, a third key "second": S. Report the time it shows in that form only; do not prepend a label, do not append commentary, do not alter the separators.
{"hour": 8, "minute": 14}
